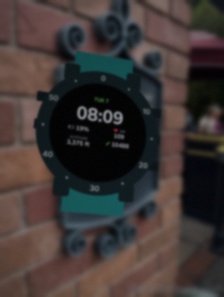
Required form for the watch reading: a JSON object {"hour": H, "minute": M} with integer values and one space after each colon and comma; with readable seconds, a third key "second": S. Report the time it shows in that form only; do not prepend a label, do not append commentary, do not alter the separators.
{"hour": 8, "minute": 9}
